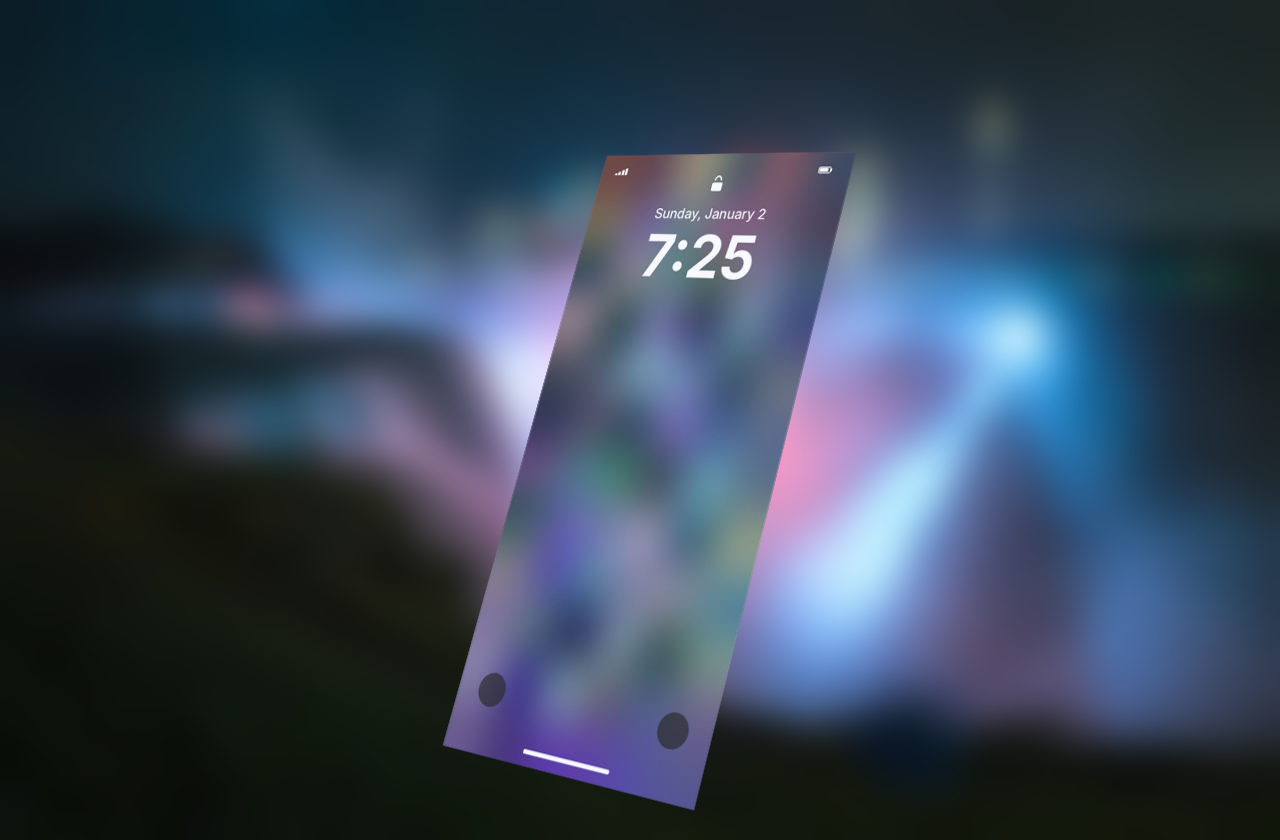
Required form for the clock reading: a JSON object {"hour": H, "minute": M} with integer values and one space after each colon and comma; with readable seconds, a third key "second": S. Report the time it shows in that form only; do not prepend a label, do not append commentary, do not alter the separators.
{"hour": 7, "minute": 25}
